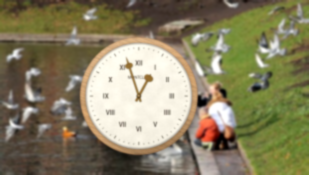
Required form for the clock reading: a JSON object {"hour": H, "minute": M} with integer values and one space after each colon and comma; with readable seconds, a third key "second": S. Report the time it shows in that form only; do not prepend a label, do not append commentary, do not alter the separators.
{"hour": 12, "minute": 57}
